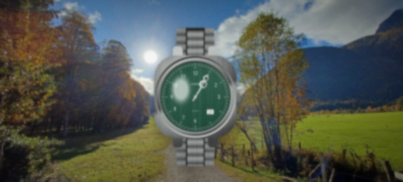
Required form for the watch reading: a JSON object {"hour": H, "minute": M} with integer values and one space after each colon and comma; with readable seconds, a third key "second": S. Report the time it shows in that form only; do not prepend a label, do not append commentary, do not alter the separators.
{"hour": 1, "minute": 5}
